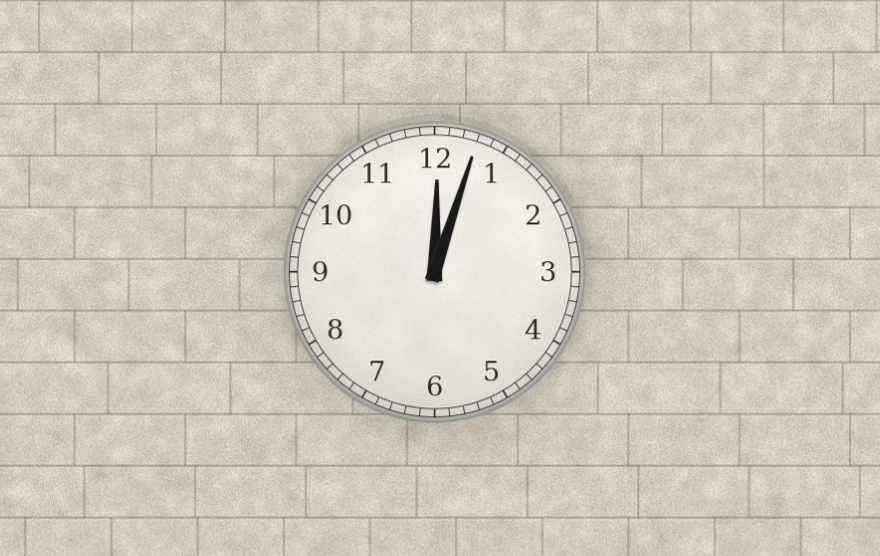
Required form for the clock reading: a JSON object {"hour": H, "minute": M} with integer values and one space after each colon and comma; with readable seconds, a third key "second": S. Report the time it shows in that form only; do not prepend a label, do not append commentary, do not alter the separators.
{"hour": 12, "minute": 3}
